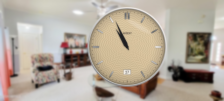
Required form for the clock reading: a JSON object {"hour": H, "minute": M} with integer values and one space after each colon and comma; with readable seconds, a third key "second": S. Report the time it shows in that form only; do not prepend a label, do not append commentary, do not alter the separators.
{"hour": 10, "minute": 56}
